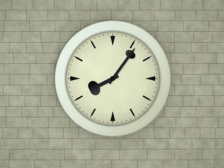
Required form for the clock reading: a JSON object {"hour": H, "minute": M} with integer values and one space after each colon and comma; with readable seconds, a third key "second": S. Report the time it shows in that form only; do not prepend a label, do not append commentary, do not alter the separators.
{"hour": 8, "minute": 6}
